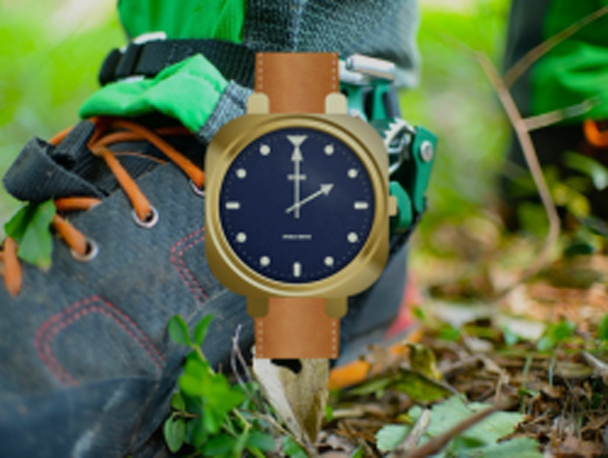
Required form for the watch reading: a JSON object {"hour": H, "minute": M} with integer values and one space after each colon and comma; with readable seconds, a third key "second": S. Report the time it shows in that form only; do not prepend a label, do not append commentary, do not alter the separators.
{"hour": 2, "minute": 0}
